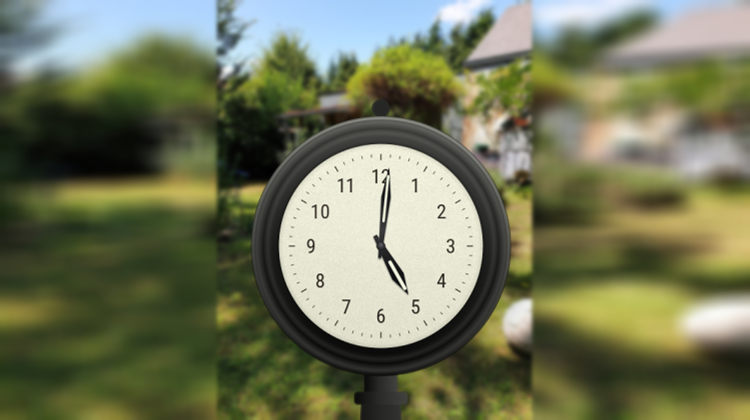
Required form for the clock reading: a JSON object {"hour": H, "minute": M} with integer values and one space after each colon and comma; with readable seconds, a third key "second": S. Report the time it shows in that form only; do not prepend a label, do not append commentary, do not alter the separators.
{"hour": 5, "minute": 1}
